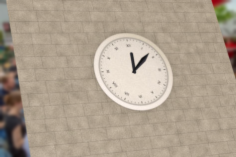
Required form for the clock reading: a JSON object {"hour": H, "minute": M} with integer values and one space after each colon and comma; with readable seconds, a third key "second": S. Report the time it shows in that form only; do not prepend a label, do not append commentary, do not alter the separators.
{"hour": 12, "minute": 8}
